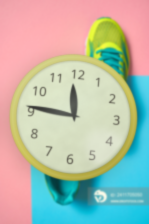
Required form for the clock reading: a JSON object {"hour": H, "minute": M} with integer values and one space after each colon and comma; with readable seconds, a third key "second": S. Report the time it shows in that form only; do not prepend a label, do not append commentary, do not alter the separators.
{"hour": 11, "minute": 46}
